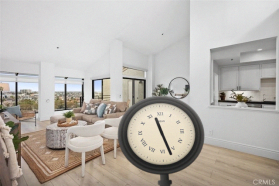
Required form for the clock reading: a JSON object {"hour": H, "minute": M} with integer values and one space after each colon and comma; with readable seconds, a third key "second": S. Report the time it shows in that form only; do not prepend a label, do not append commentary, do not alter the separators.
{"hour": 11, "minute": 27}
